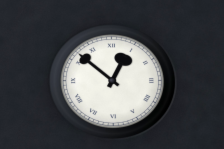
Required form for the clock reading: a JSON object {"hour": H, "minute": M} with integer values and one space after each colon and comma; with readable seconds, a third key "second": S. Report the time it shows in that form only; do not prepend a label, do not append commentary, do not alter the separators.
{"hour": 12, "minute": 52}
